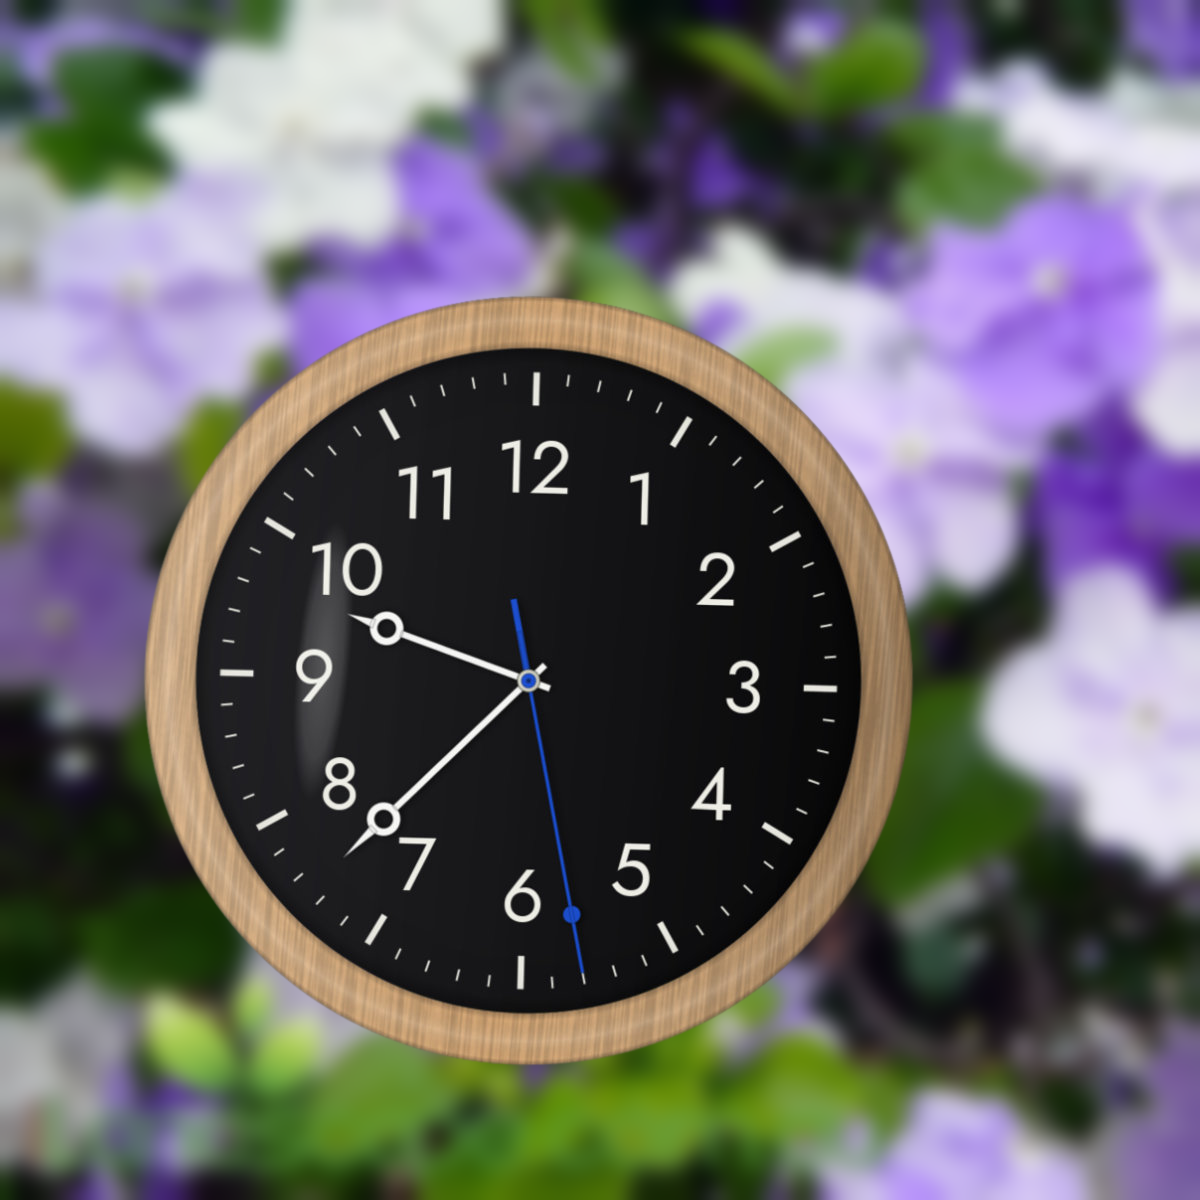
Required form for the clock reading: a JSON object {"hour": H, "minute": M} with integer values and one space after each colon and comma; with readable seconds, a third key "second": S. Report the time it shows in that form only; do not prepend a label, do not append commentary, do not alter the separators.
{"hour": 9, "minute": 37, "second": 28}
